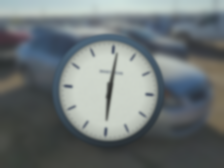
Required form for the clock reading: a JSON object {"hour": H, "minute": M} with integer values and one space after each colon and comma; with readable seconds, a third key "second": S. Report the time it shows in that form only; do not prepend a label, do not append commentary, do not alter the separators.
{"hour": 6, "minute": 1}
